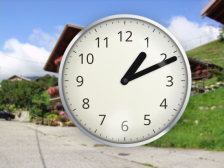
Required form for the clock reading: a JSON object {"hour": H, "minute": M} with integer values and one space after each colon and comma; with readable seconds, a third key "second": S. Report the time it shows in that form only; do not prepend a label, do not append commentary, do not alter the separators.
{"hour": 1, "minute": 11}
